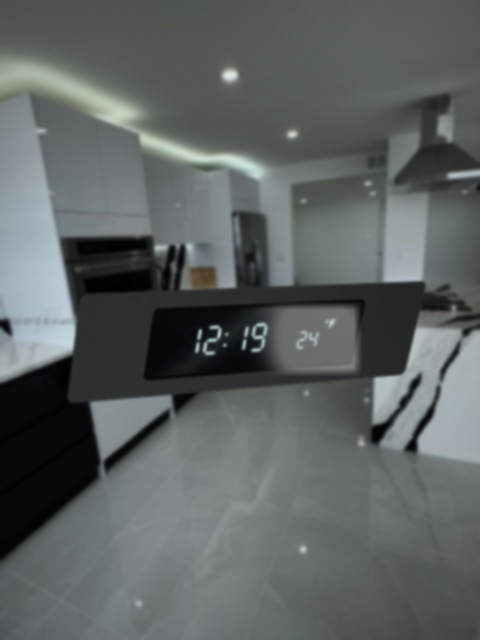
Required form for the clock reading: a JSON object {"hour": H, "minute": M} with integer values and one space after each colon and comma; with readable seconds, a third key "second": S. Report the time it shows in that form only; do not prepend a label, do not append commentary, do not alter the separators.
{"hour": 12, "minute": 19}
